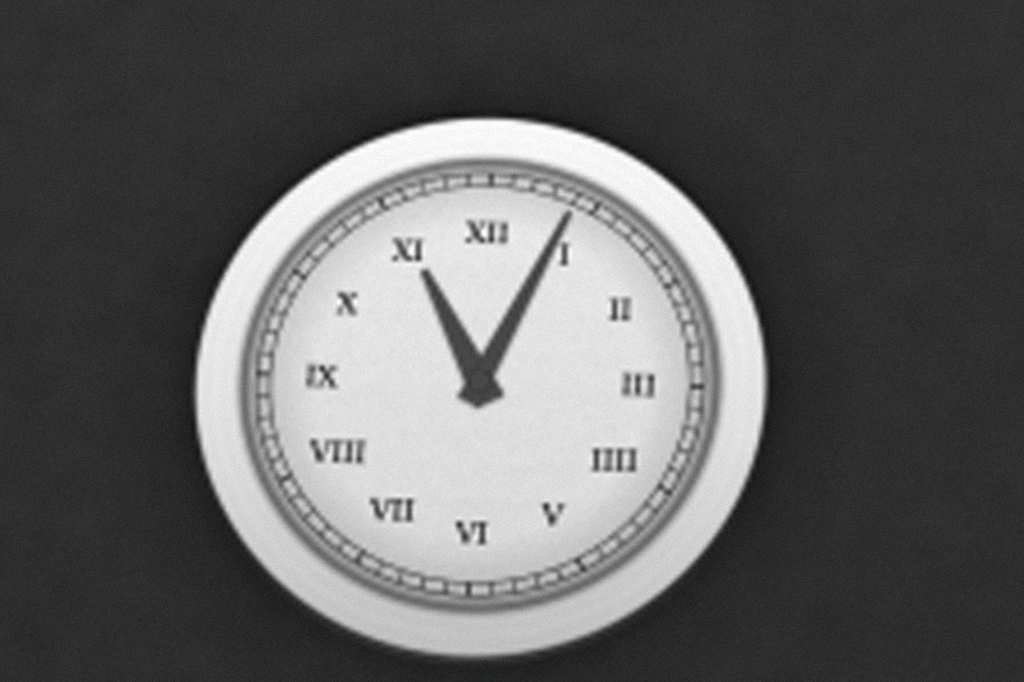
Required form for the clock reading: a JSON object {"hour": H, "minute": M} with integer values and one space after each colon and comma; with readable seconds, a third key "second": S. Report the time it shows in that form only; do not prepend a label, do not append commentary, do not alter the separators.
{"hour": 11, "minute": 4}
